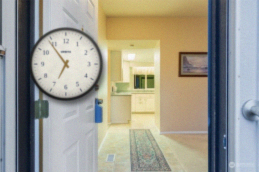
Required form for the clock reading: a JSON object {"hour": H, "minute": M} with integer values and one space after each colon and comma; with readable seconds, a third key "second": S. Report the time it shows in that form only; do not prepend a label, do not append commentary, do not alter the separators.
{"hour": 6, "minute": 54}
